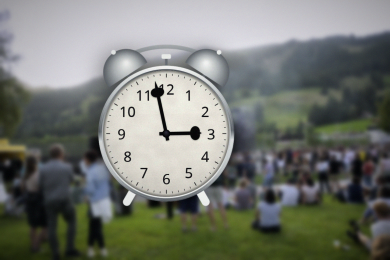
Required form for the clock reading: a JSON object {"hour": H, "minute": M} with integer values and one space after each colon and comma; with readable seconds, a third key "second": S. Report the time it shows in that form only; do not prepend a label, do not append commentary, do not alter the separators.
{"hour": 2, "minute": 58}
